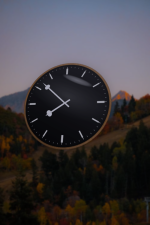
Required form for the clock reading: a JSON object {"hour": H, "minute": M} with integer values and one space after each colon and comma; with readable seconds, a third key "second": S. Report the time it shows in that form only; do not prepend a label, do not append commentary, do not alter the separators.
{"hour": 7, "minute": 52}
